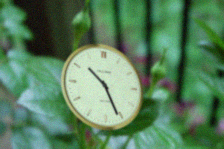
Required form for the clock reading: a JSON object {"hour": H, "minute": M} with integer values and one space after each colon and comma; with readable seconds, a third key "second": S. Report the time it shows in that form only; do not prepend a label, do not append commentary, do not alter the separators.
{"hour": 10, "minute": 26}
